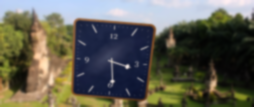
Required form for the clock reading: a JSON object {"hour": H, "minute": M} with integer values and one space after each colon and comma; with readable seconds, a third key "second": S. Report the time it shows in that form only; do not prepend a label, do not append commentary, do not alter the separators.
{"hour": 3, "minute": 29}
